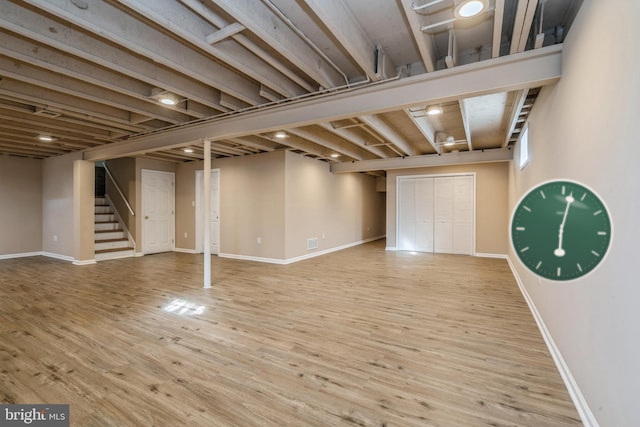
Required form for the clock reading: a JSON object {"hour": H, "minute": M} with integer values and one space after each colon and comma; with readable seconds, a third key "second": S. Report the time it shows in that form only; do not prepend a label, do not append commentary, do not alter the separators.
{"hour": 6, "minute": 2}
